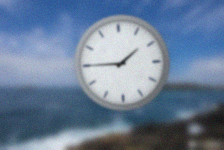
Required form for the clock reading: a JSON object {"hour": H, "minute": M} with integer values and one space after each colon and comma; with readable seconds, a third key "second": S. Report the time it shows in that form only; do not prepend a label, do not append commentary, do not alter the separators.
{"hour": 1, "minute": 45}
